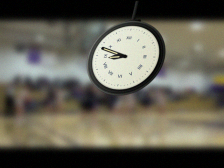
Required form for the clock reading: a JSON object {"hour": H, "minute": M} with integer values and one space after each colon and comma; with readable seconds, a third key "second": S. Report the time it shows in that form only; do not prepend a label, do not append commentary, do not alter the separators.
{"hour": 8, "minute": 48}
